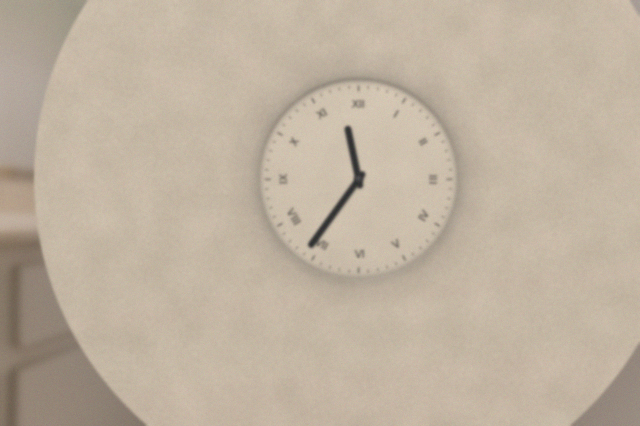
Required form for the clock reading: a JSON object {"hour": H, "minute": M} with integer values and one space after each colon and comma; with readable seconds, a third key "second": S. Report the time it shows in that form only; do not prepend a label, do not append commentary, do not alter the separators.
{"hour": 11, "minute": 36}
